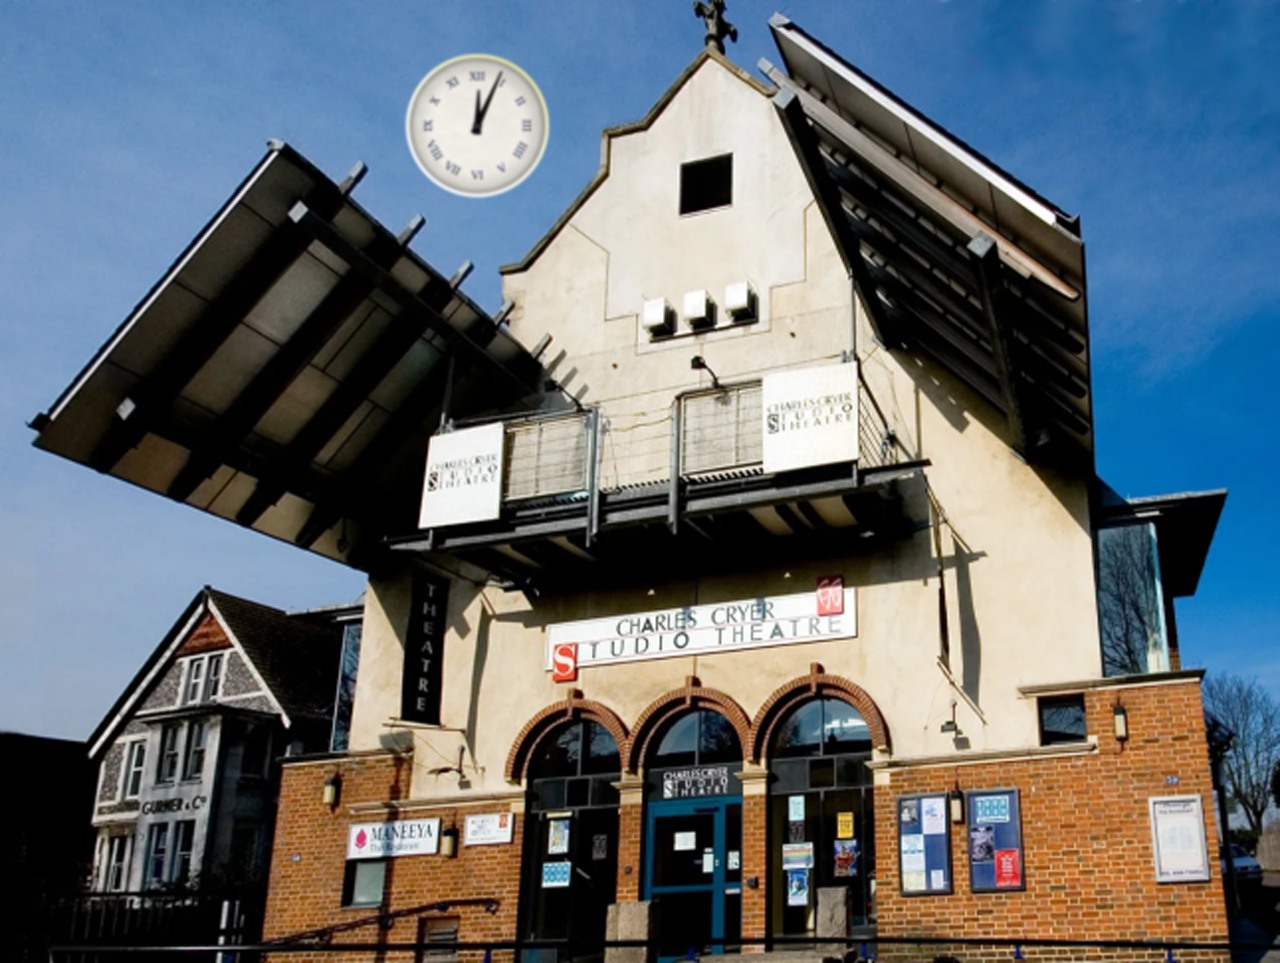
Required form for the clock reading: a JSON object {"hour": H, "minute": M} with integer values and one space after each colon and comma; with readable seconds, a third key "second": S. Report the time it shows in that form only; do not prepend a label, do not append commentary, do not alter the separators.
{"hour": 12, "minute": 4}
